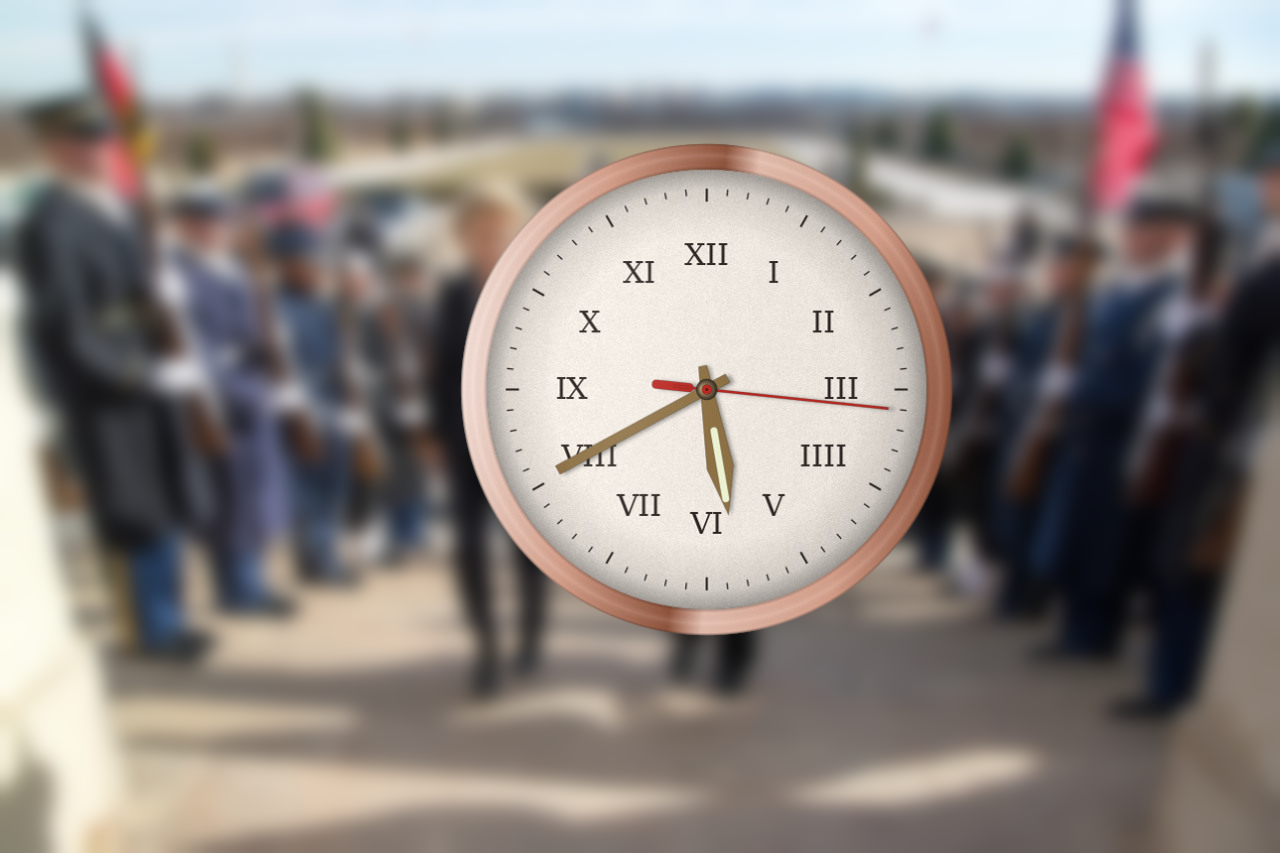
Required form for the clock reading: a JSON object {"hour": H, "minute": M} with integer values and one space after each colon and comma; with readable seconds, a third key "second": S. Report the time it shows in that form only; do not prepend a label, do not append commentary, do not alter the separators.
{"hour": 5, "minute": 40, "second": 16}
